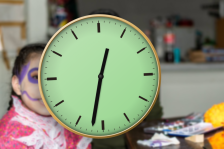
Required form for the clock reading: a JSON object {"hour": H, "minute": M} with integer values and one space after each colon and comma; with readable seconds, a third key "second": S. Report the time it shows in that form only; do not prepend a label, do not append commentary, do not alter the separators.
{"hour": 12, "minute": 32}
